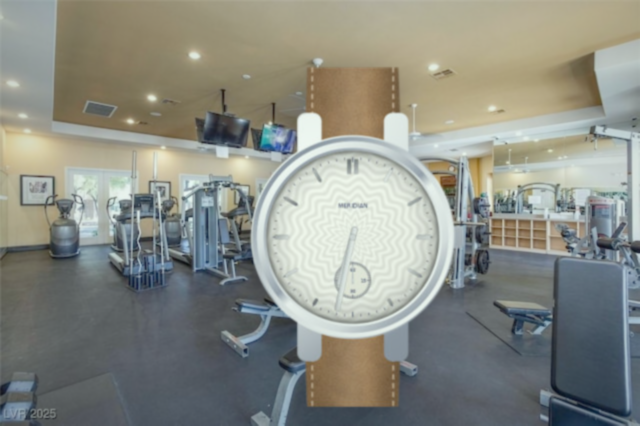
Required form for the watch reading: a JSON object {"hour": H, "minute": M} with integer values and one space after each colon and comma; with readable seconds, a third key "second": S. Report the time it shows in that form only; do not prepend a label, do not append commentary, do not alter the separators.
{"hour": 6, "minute": 32}
